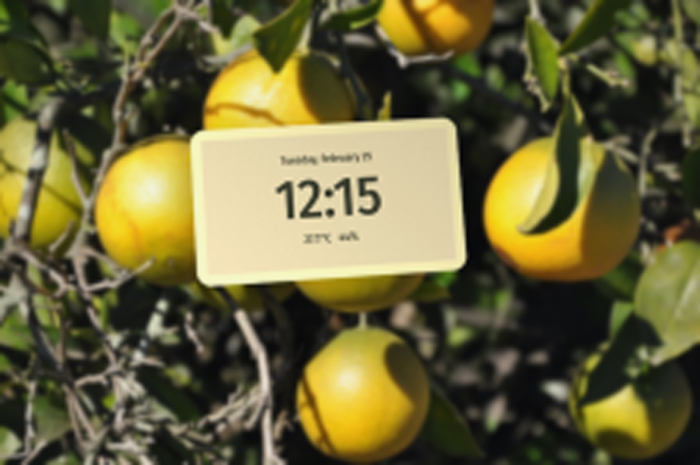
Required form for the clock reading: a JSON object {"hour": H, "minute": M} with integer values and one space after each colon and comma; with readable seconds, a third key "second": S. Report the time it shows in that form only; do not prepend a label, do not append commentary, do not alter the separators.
{"hour": 12, "minute": 15}
